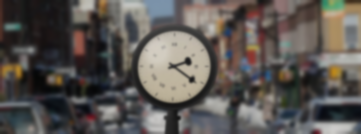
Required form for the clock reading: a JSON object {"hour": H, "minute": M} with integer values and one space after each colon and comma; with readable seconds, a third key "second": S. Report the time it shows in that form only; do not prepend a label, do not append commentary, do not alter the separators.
{"hour": 2, "minute": 21}
